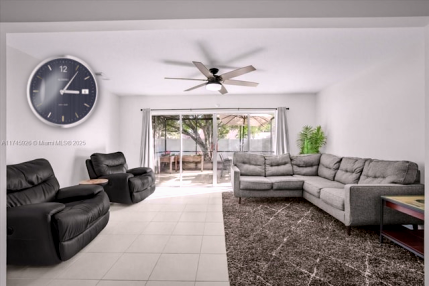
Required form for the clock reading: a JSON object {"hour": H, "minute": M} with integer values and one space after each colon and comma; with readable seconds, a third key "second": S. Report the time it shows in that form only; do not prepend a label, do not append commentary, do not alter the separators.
{"hour": 3, "minute": 6}
